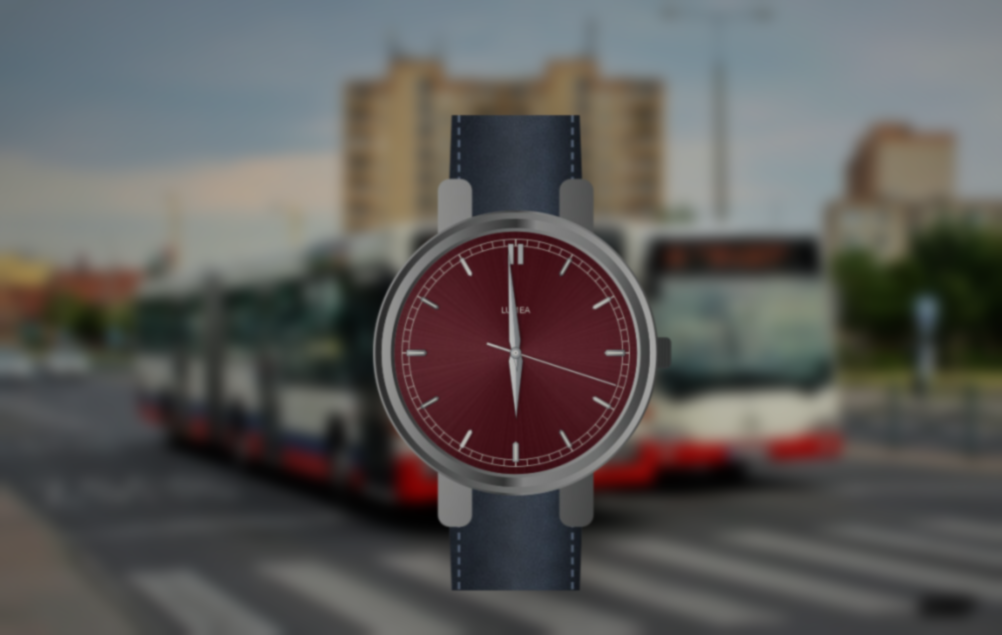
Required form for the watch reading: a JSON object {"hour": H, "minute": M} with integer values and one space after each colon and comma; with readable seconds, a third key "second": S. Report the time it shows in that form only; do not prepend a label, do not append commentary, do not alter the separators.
{"hour": 5, "minute": 59, "second": 18}
